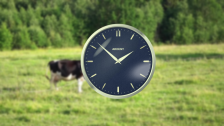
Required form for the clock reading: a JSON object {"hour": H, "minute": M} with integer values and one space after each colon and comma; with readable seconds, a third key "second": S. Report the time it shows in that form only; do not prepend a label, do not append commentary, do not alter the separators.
{"hour": 1, "minute": 52}
